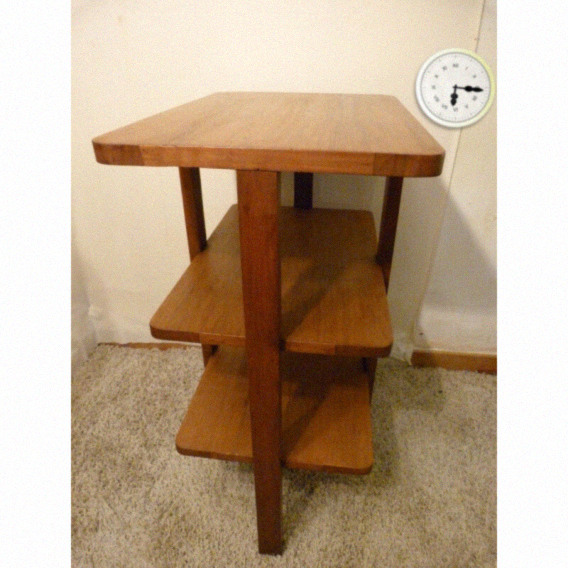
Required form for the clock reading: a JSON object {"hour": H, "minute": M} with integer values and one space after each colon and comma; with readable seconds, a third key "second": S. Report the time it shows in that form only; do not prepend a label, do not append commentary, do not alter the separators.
{"hour": 6, "minute": 16}
